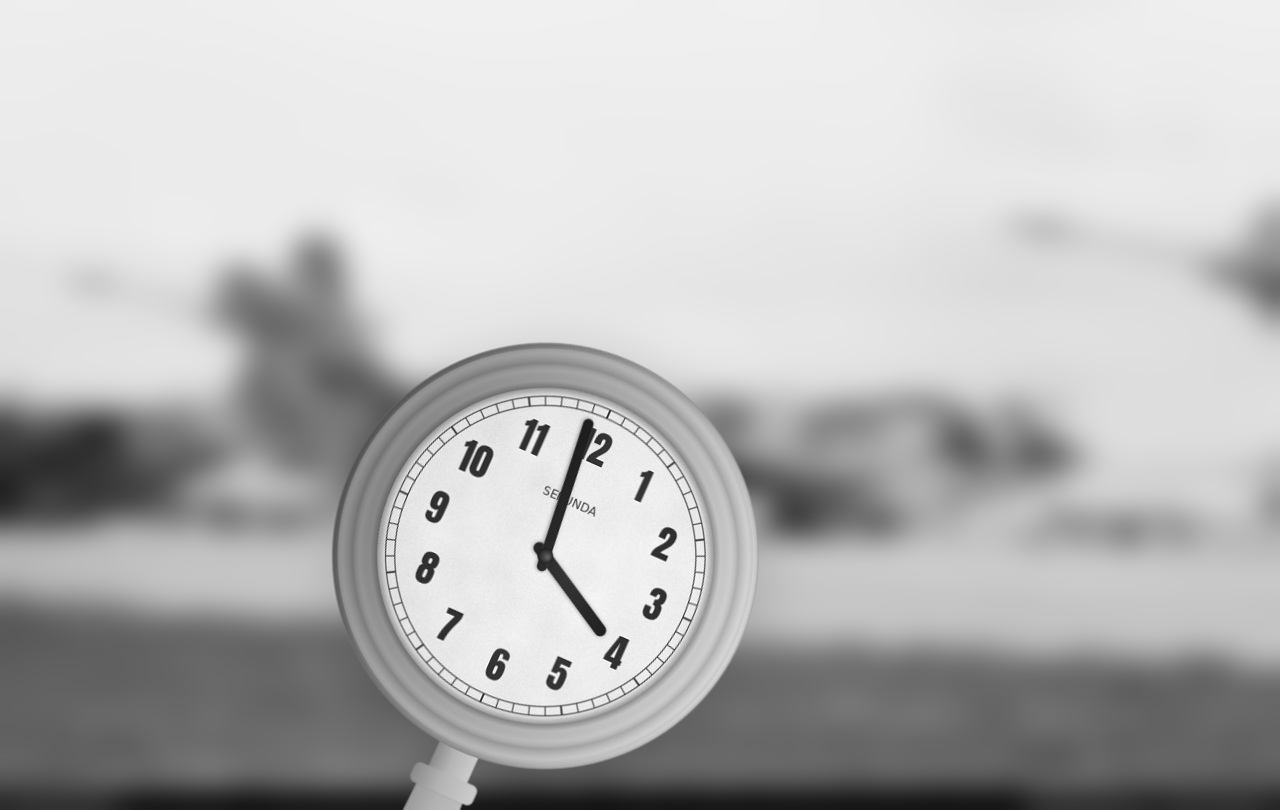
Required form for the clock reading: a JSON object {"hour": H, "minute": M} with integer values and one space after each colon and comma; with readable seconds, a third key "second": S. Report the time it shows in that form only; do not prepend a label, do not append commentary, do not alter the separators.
{"hour": 3, "minute": 59}
